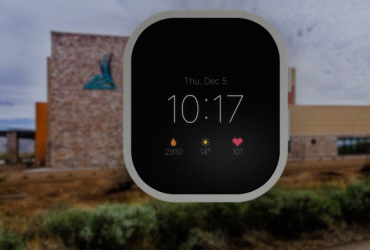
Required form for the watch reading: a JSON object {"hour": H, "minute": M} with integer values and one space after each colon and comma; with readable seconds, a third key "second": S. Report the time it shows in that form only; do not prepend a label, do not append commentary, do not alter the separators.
{"hour": 10, "minute": 17}
